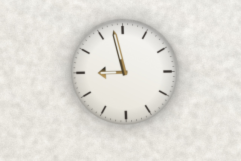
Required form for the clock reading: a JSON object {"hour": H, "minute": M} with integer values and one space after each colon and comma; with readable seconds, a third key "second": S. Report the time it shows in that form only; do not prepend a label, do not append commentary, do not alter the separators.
{"hour": 8, "minute": 58}
